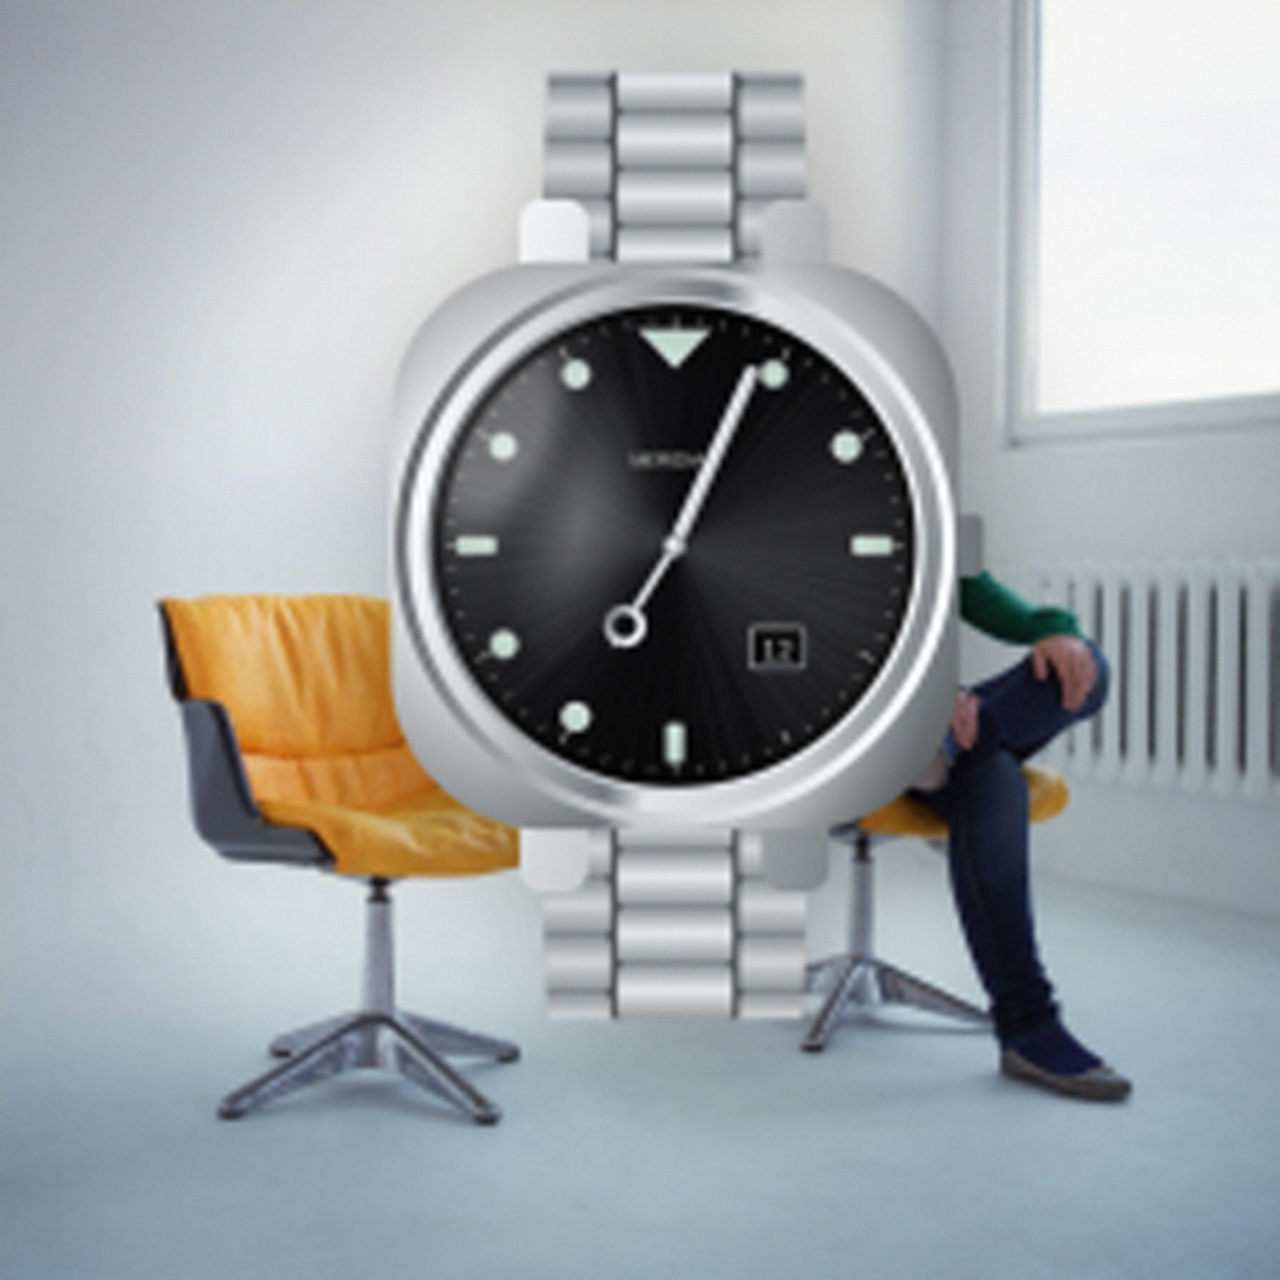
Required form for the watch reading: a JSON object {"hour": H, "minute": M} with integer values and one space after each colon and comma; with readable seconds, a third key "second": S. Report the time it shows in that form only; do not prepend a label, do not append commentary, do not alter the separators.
{"hour": 7, "minute": 4}
